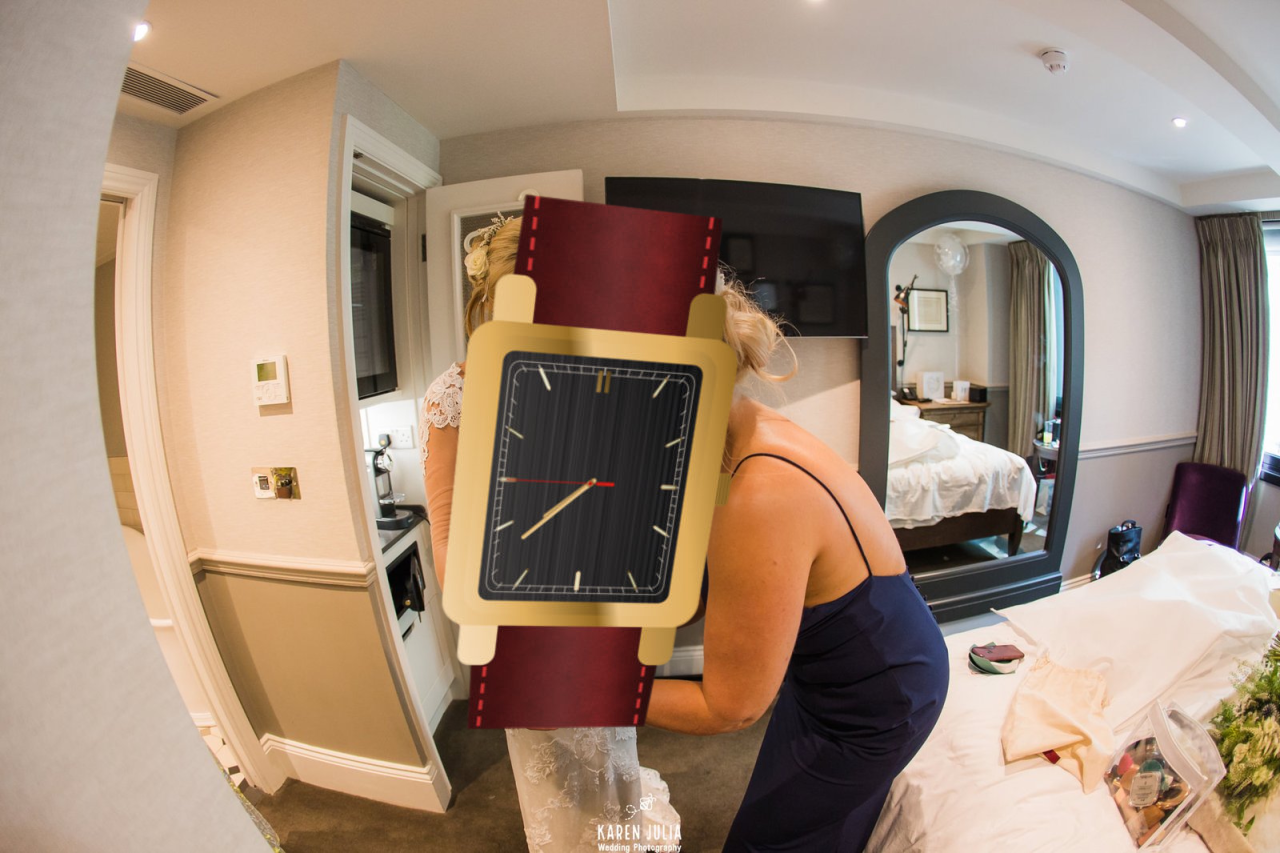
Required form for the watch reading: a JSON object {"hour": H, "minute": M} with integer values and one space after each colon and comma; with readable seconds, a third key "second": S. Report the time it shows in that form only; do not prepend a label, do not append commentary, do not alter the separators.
{"hour": 7, "minute": 37, "second": 45}
